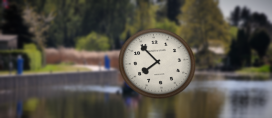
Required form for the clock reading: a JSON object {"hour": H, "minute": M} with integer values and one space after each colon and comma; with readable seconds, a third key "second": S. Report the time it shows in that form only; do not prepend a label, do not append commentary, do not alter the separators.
{"hour": 7, "minute": 54}
